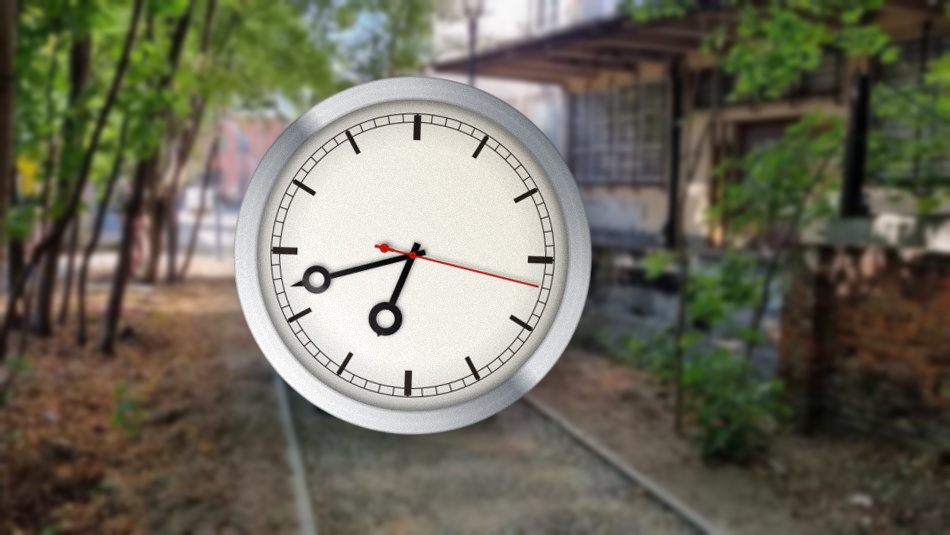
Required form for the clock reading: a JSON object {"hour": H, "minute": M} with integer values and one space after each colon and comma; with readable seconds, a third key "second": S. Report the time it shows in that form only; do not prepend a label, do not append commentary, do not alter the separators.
{"hour": 6, "minute": 42, "second": 17}
